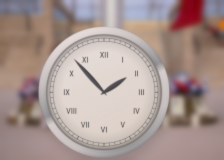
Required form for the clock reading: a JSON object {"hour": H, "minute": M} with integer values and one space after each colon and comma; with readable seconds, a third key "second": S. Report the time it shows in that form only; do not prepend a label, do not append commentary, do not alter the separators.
{"hour": 1, "minute": 53}
